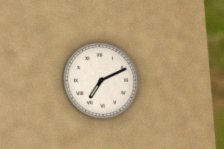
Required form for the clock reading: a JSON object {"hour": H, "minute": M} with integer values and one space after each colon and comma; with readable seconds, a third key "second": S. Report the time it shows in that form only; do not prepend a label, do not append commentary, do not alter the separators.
{"hour": 7, "minute": 11}
